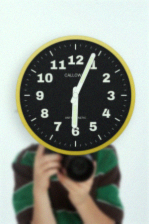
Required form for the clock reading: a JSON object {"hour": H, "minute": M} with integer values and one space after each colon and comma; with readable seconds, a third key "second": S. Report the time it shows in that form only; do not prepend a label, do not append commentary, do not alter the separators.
{"hour": 6, "minute": 4}
